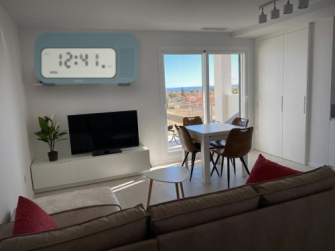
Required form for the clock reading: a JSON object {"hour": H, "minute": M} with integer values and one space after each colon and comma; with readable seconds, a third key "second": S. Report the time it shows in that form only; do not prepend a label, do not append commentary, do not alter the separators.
{"hour": 12, "minute": 41}
